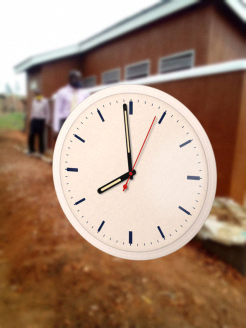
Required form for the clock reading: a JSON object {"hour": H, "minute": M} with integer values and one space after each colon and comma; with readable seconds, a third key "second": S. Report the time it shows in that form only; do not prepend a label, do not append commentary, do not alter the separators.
{"hour": 7, "minute": 59, "second": 4}
